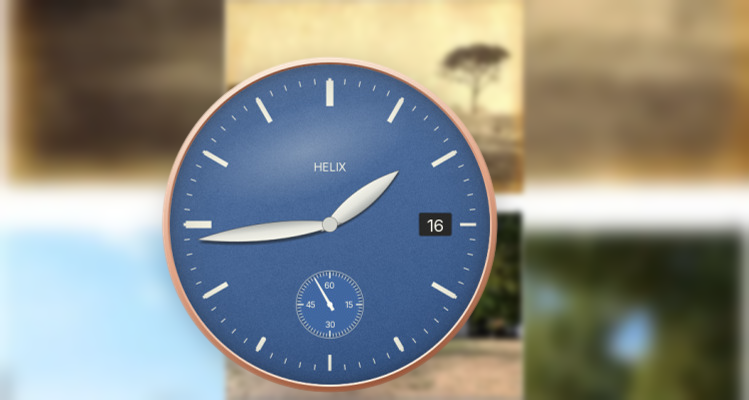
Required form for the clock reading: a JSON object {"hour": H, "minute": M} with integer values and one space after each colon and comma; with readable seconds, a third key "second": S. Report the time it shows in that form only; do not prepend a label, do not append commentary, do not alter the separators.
{"hour": 1, "minute": 43, "second": 55}
